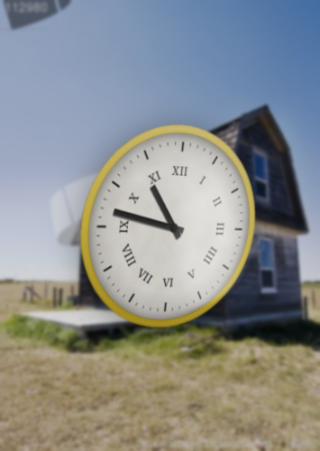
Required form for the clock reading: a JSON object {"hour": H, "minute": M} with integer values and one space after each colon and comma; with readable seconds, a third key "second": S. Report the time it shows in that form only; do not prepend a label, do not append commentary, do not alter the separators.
{"hour": 10, "minute": 47}
